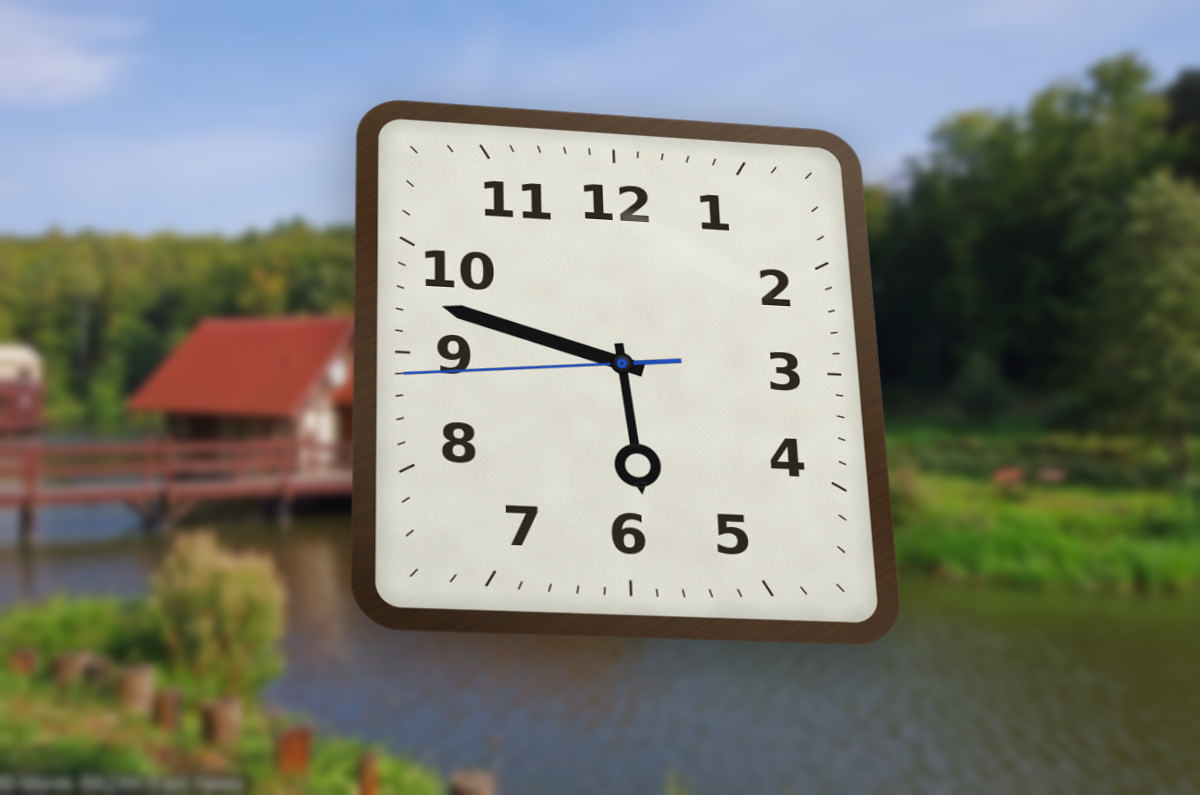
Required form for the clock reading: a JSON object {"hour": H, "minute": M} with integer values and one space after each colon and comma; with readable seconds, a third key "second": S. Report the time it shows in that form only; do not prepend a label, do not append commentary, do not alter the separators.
{"hour": 5, "minute": 47, "second": 44}
